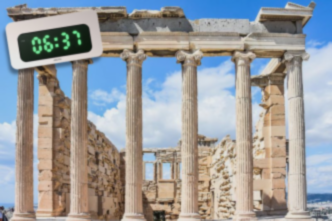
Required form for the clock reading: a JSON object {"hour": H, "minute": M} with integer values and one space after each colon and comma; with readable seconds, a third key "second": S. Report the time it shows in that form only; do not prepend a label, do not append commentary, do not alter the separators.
{"hour": 6, "minute": 37}
